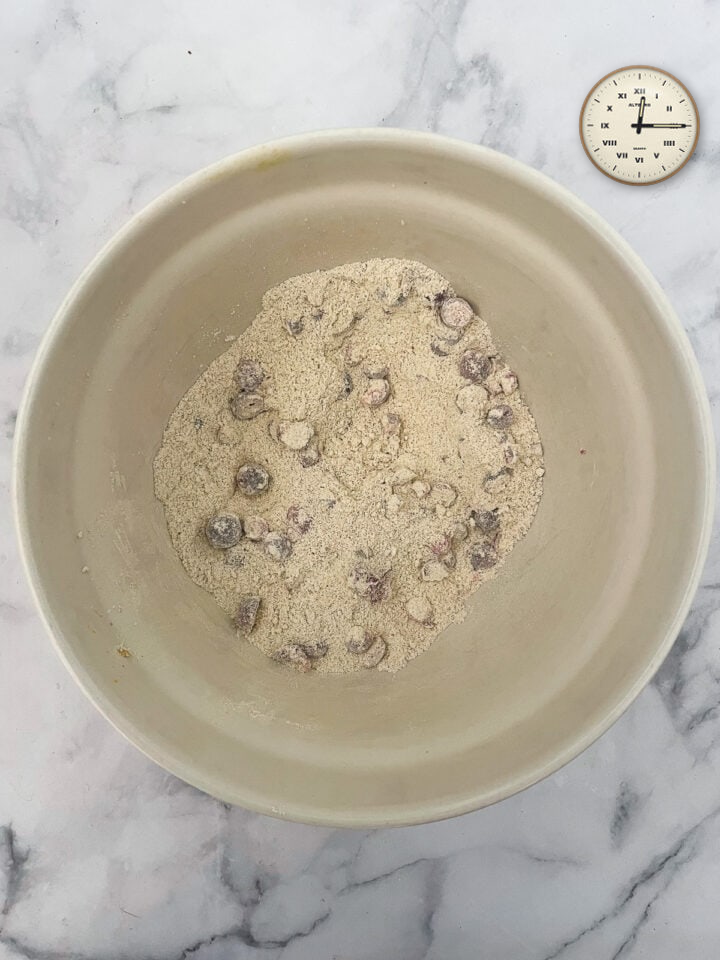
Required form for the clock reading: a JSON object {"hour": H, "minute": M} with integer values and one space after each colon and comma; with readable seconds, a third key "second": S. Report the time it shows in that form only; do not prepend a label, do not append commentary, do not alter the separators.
{"hour": 12, "minute": 15}
